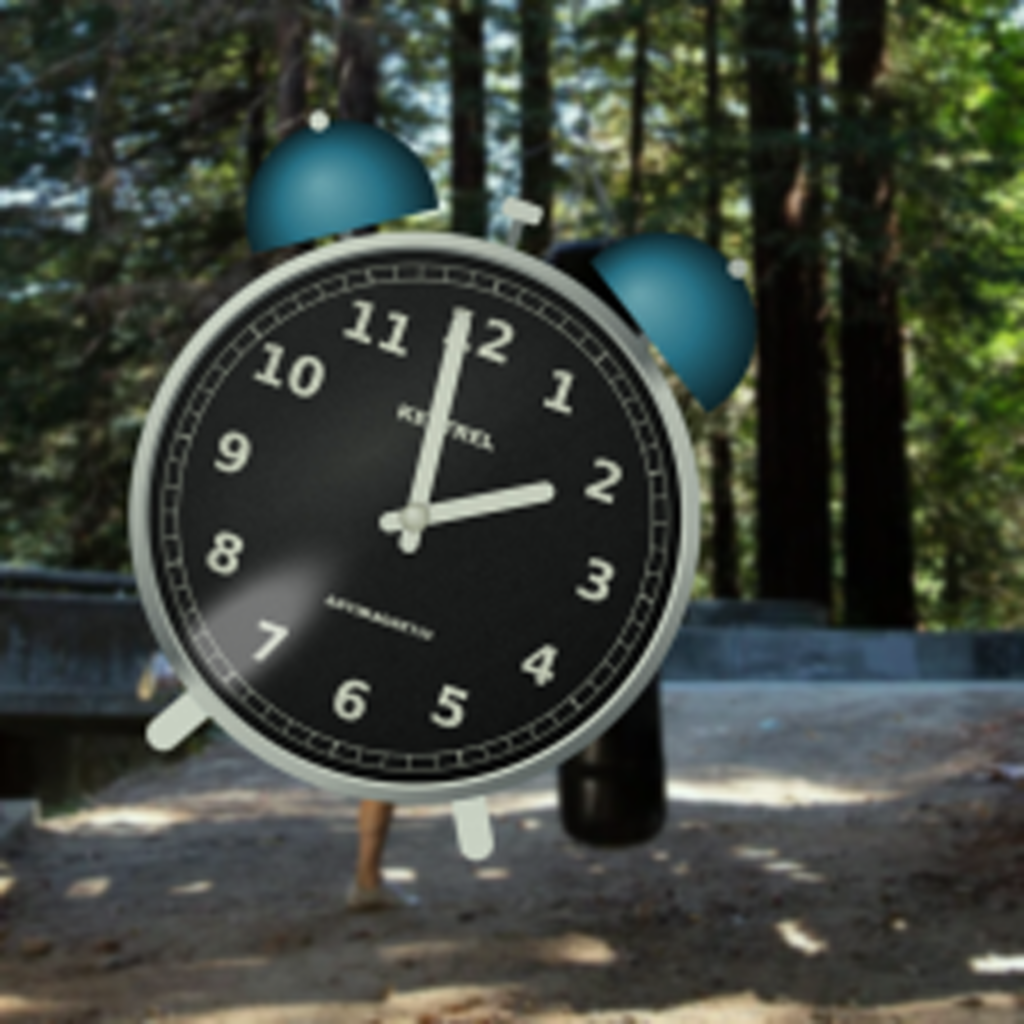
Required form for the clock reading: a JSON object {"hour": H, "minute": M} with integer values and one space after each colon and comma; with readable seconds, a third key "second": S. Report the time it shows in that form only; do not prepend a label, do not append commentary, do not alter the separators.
{"hour": 1, "minute": 59}
